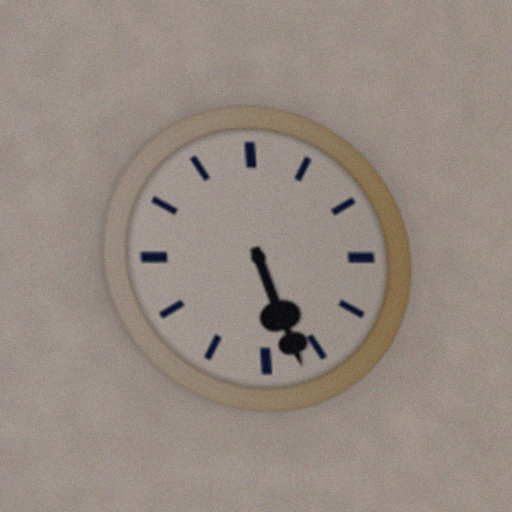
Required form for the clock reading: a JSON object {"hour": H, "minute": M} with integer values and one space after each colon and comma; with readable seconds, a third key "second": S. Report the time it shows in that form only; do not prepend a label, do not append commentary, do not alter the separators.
{"hour": 5, "minute": 27}
